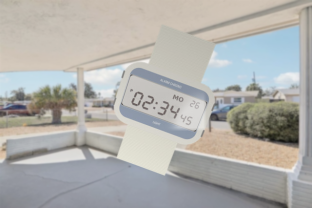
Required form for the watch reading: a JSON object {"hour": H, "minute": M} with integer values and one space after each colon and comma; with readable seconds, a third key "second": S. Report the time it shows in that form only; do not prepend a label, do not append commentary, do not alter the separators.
{"hour": 2, "minute": 34, "second": 45}
